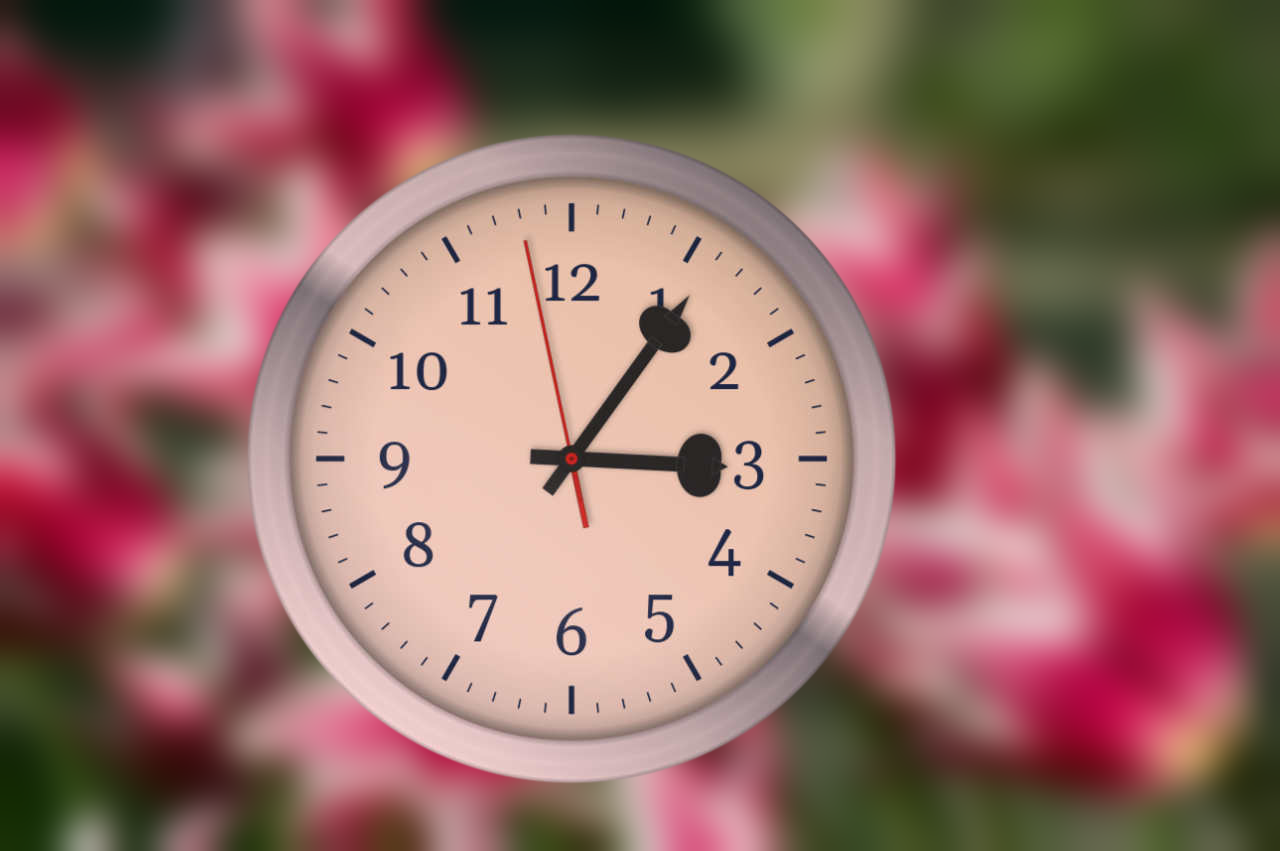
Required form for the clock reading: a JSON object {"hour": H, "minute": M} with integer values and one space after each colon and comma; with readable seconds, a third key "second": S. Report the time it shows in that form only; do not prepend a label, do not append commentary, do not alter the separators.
{"hour": 3, "minute": 5, "second": 58}
